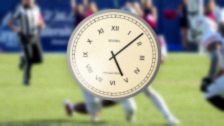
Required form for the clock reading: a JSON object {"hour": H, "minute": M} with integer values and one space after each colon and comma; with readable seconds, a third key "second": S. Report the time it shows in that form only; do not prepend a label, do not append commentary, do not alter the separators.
{"hour": 5, "minute": 8}
